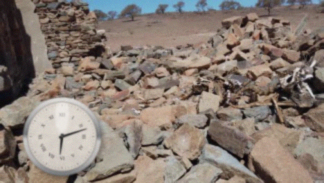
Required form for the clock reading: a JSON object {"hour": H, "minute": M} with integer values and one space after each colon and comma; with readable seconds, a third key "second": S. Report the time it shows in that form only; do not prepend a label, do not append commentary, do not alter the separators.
{"hour": 6, "minute": 12}
